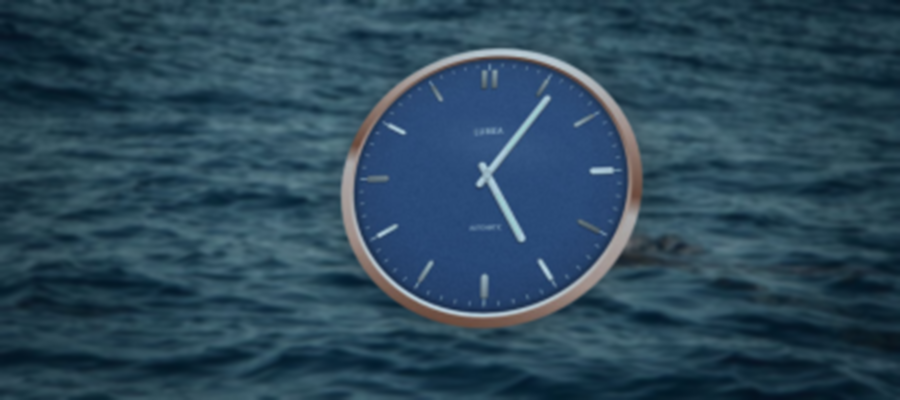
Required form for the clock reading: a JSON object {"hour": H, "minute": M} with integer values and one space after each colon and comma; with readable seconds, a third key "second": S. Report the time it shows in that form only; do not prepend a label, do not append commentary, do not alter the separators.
{"hour": 5, "minute": 6}
